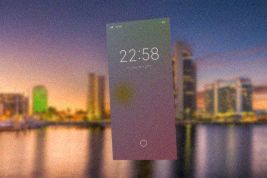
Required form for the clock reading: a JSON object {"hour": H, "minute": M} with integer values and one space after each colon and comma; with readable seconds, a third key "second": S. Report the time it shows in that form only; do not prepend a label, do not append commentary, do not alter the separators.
{"hour": 22, "minute": 58}
